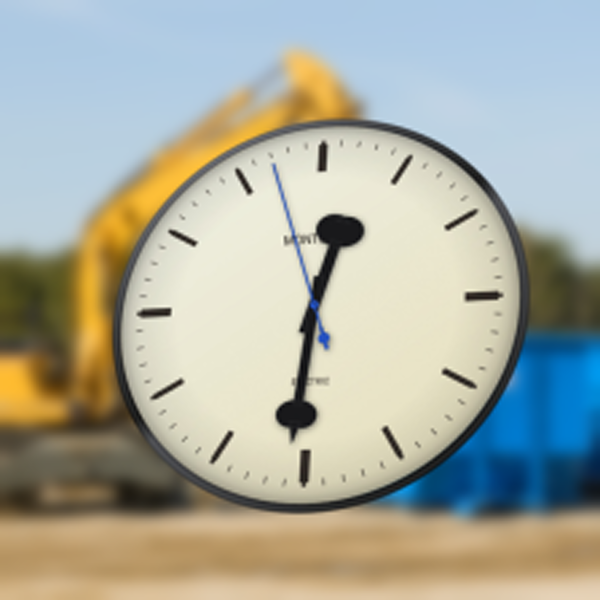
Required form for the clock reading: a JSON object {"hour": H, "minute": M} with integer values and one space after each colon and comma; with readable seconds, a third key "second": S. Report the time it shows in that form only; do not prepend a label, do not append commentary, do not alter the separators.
{"hour": 12, "minute": 30, "second": 57}
